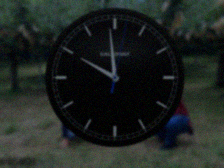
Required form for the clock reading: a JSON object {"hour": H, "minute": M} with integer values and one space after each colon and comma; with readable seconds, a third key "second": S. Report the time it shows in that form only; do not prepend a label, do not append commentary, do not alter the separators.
{"hour": 9, "minute": 59, "second": 2}
